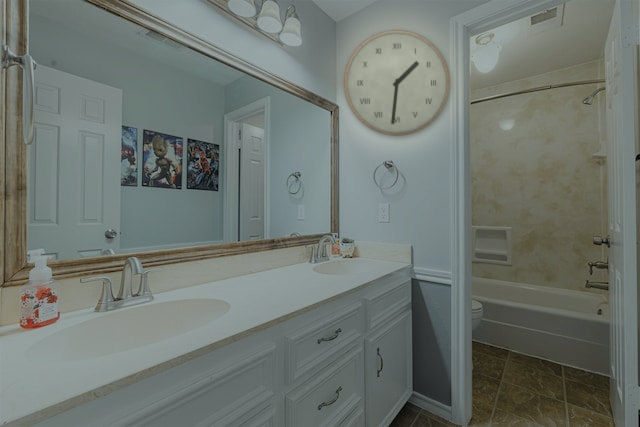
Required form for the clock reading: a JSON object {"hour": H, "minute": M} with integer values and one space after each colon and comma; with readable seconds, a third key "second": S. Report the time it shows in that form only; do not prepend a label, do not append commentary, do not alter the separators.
{"hour": 1, "minute": 31}
